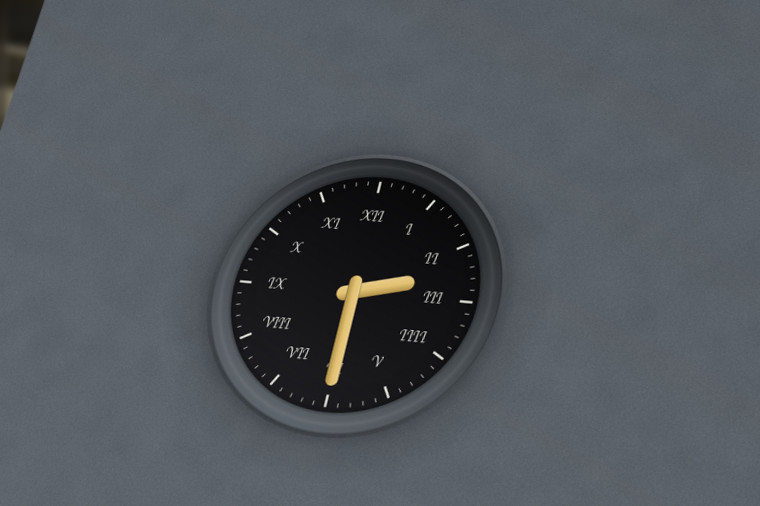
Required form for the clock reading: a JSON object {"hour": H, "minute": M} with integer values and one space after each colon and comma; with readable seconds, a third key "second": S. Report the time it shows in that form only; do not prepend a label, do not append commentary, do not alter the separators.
{"hour": 2, "minute": 30}
